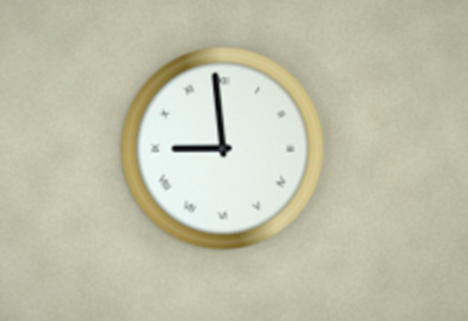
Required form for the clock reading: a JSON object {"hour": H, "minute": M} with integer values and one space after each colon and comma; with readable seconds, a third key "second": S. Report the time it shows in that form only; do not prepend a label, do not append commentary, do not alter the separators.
{"hour": 8, "minute": 59}
